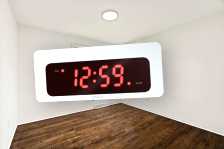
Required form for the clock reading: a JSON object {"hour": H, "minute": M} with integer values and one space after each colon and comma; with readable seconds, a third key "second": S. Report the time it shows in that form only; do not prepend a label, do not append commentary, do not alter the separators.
{"hour": 12, "minute": 59}
